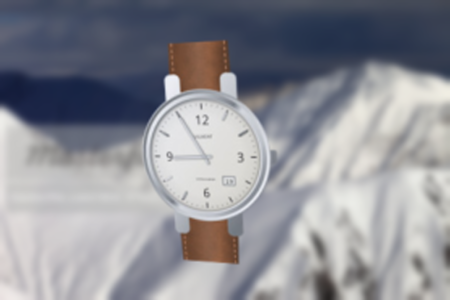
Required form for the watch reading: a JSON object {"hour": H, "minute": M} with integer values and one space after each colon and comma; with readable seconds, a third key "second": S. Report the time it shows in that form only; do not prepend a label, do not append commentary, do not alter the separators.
{"hour": 8, "minute": 55}
